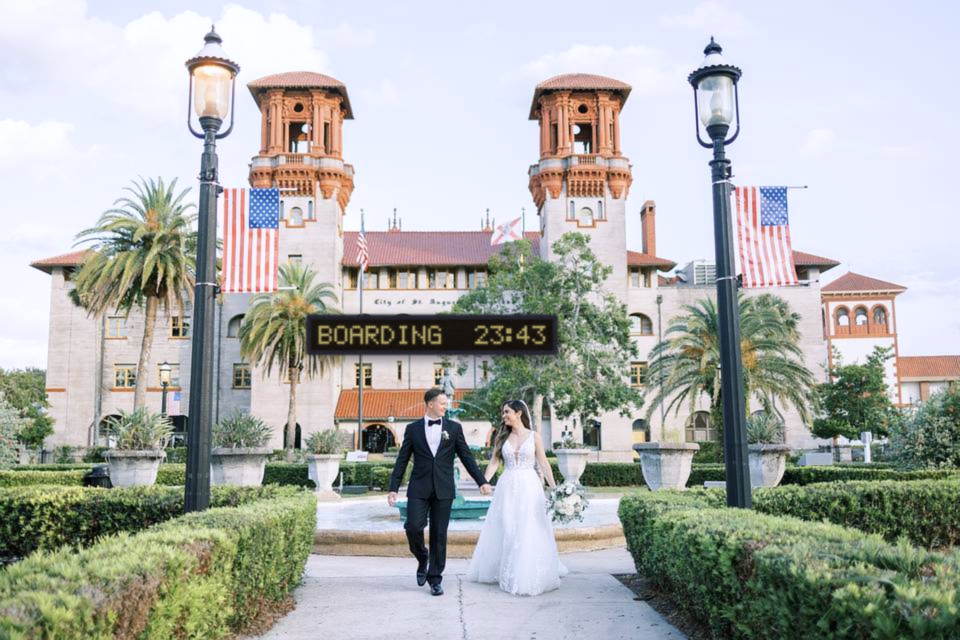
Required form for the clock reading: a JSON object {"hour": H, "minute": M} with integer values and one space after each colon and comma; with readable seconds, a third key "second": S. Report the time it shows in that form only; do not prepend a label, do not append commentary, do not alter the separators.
{"hour": 23, "minute": 43}
